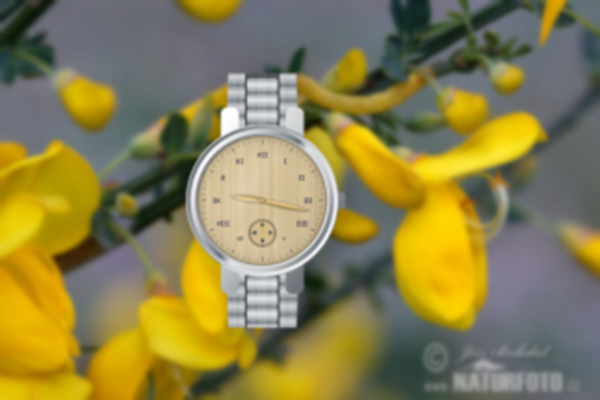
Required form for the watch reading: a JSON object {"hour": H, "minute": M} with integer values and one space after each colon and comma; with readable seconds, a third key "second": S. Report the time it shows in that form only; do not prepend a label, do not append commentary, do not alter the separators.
{"hour": 9, "minute": 17}
